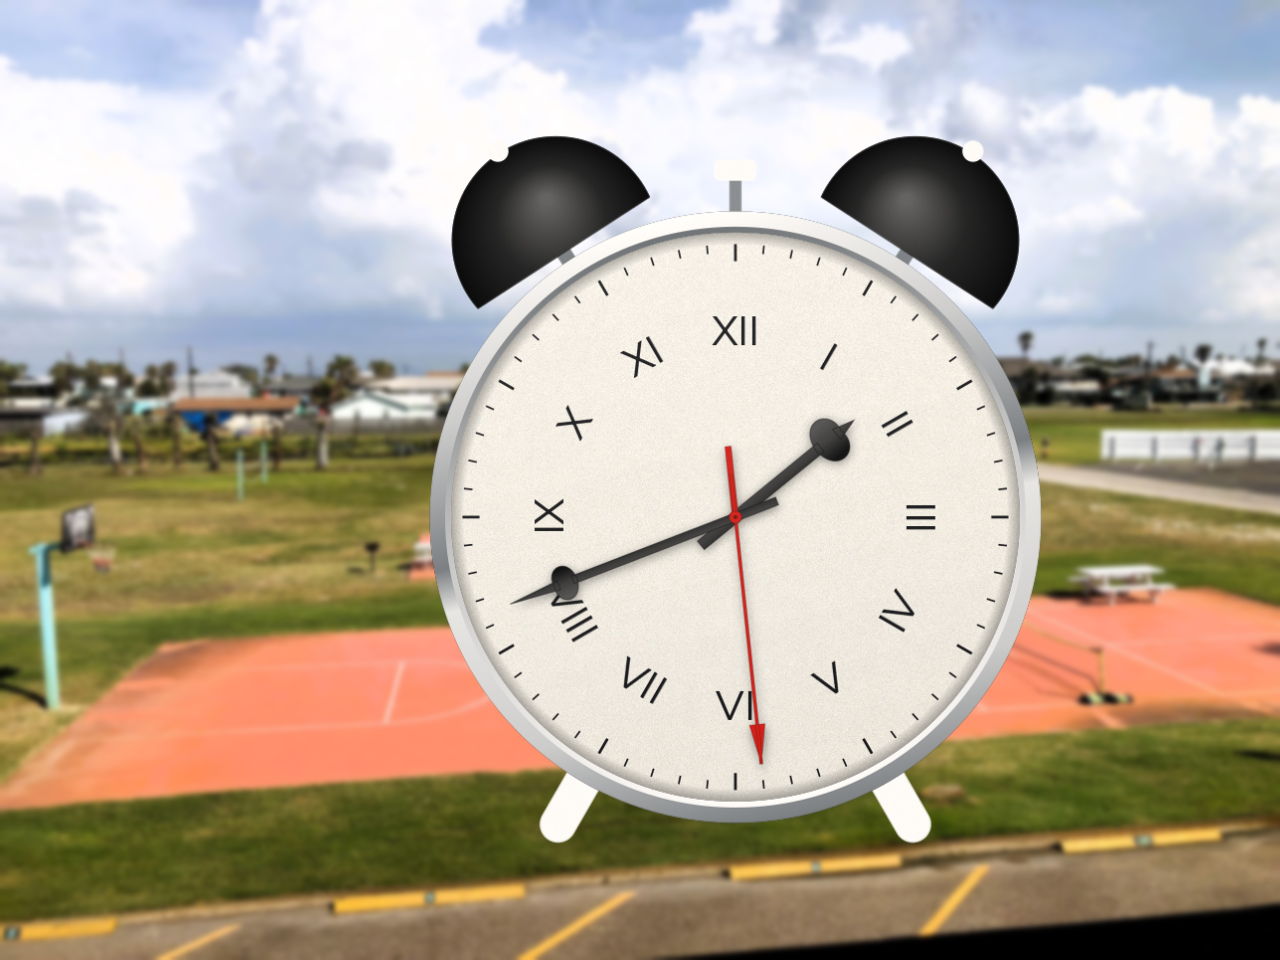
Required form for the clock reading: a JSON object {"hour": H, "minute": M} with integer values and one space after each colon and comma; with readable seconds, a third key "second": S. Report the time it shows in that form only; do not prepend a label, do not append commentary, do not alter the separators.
{"hour": 1, "minute": 41, "second": 29}
